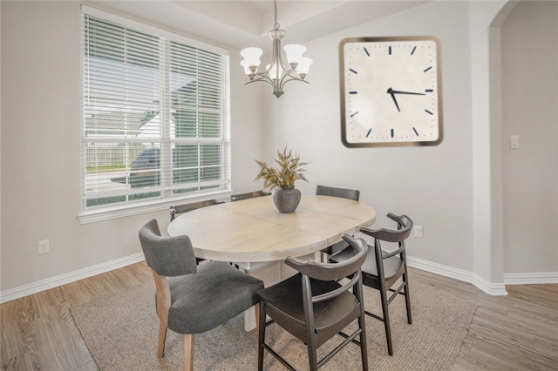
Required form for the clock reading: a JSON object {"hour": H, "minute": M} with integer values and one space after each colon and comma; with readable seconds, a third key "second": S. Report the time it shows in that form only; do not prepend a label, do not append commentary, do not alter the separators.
{"hour": 5, "minute": 16}
